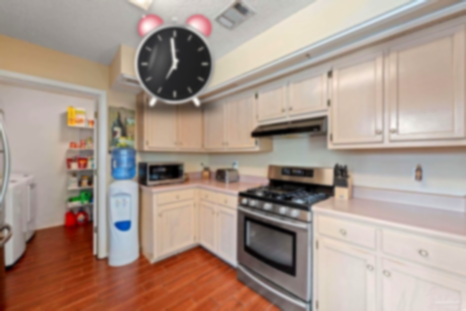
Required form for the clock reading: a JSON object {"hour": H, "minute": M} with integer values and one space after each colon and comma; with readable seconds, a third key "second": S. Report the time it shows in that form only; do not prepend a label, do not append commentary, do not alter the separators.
{"hour": 6, "minute": 59}
